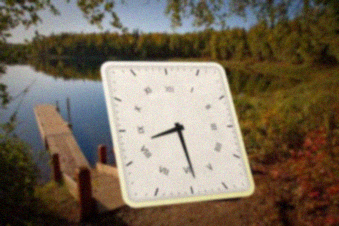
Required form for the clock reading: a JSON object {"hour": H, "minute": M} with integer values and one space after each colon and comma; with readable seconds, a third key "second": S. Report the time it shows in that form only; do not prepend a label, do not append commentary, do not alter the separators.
{"hour": 8, "minute": 29}
